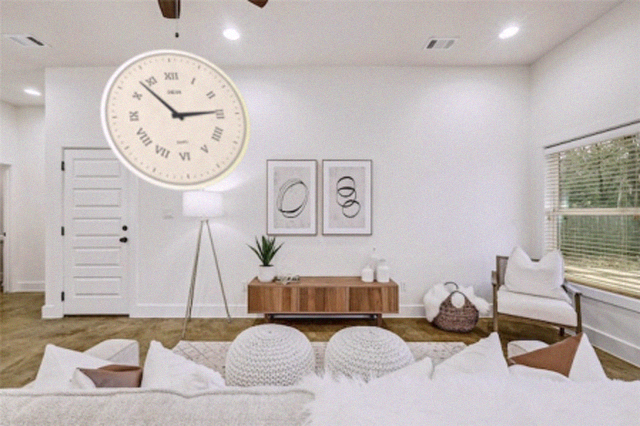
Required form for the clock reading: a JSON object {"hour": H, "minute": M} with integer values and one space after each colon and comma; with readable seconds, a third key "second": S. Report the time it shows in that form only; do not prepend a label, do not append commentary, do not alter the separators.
{"hour": 2, "minute": 53}
